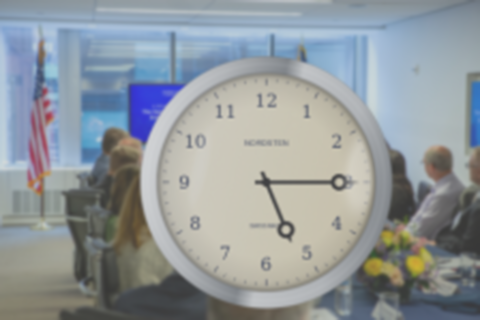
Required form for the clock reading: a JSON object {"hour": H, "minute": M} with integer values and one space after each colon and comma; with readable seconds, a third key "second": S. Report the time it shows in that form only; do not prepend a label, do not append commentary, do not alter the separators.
{"hour": 5, "minute": 15}
